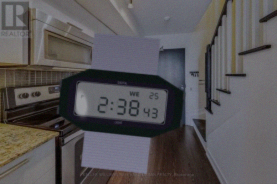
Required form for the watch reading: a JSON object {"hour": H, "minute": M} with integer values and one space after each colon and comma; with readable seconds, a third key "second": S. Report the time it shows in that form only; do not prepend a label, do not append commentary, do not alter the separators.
{"hour": 2, "minute": 38, "second": 43}
